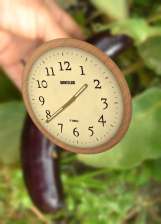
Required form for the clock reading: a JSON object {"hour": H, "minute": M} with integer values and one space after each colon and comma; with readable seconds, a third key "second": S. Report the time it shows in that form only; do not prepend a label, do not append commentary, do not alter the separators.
{"hour": 1, "minute": 39}
